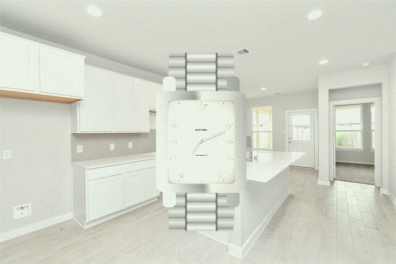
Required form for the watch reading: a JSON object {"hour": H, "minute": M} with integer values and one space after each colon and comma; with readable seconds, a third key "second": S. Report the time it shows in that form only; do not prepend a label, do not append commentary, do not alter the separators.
{"hour": 7, "minute": 11}
